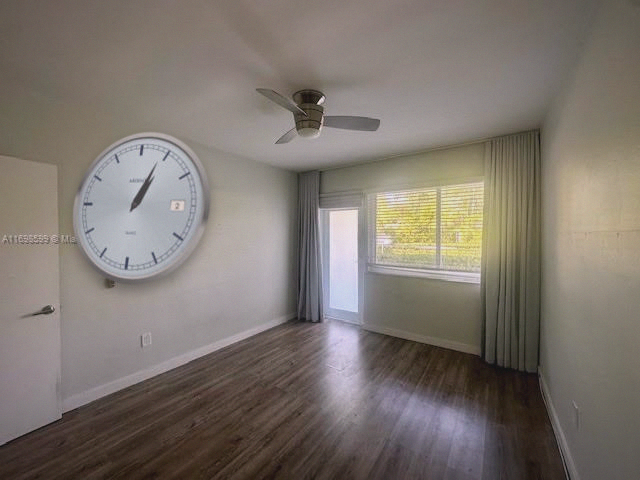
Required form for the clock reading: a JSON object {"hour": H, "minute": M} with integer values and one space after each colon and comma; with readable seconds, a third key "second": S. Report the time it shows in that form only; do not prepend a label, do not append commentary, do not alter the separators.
{"hour": 1, "minute": 4}
